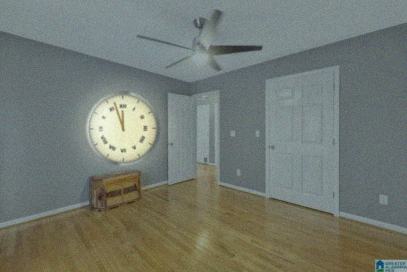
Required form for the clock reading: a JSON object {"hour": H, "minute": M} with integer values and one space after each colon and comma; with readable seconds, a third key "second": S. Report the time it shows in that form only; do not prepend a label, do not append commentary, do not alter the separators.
{"hour": 11, "minute": 57}
